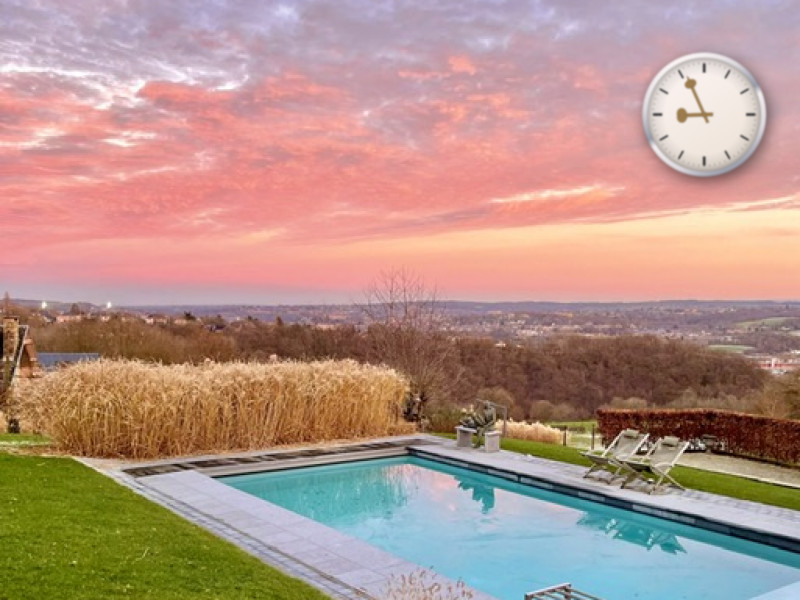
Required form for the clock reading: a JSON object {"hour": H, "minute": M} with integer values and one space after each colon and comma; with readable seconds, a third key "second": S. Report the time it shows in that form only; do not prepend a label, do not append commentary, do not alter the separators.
{"hour": 8, "minute": 56}
